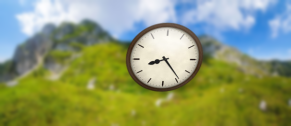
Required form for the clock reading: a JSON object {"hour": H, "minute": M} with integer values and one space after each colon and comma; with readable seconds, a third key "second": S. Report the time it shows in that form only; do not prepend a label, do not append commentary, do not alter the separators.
{"hour": 8, "minute": 24}
